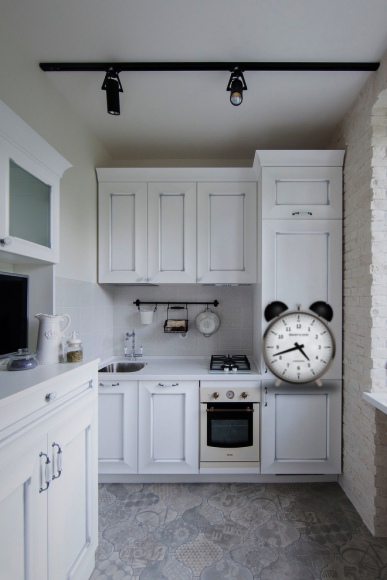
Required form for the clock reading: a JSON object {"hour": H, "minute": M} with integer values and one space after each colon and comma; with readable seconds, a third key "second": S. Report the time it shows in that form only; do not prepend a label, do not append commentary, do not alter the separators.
{"hour": 4, "minute": 42}
